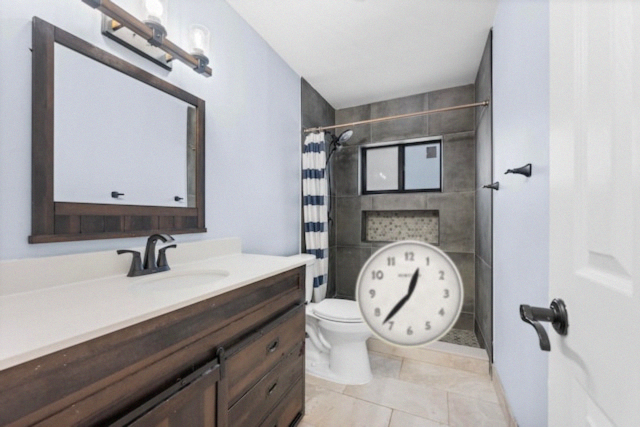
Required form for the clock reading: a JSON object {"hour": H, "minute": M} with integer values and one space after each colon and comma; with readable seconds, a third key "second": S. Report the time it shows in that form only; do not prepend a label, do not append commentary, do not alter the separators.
{"hour": 12, "minute": 37}
